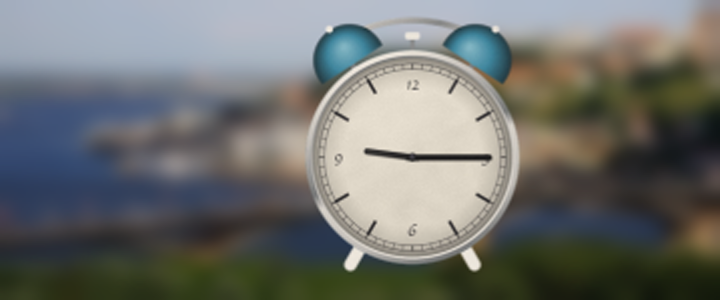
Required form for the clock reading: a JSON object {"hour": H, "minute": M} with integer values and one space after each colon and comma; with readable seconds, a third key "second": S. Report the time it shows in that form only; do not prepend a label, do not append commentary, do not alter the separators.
{"hour": 9, "minute": 15}
